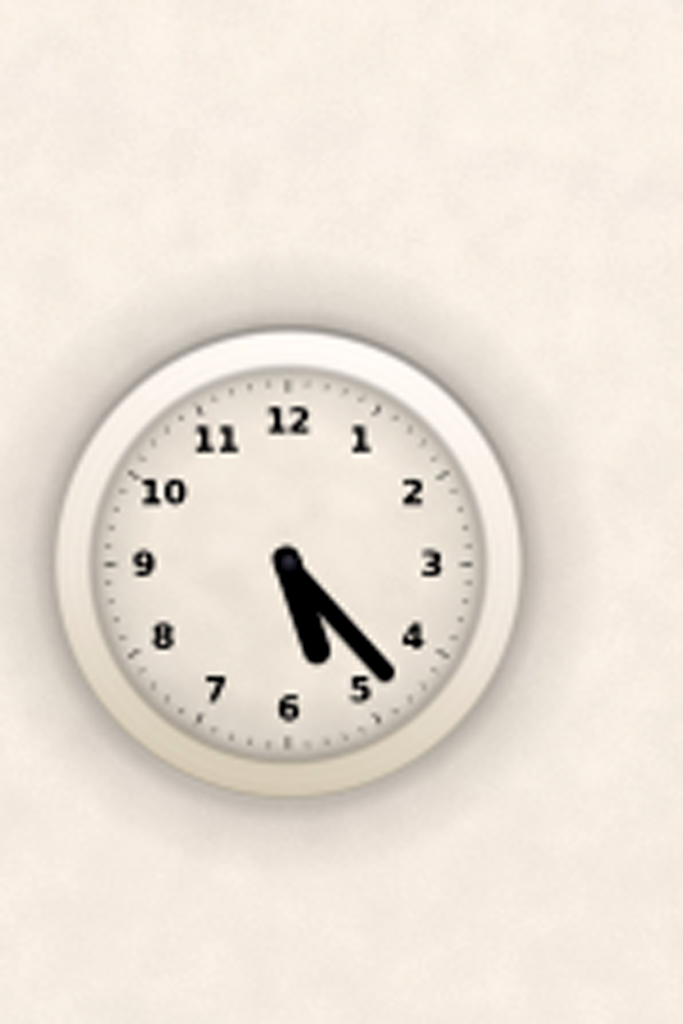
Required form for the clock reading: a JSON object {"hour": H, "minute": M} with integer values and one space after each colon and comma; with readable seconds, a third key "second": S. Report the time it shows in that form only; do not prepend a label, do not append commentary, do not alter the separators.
{"hour": 5, "minute": 23}
